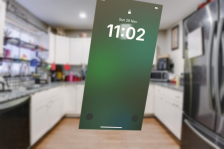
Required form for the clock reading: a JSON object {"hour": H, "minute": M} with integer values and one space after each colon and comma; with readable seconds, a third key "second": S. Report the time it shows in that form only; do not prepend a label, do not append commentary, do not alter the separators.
{"hour": 11, "minute": 2}
